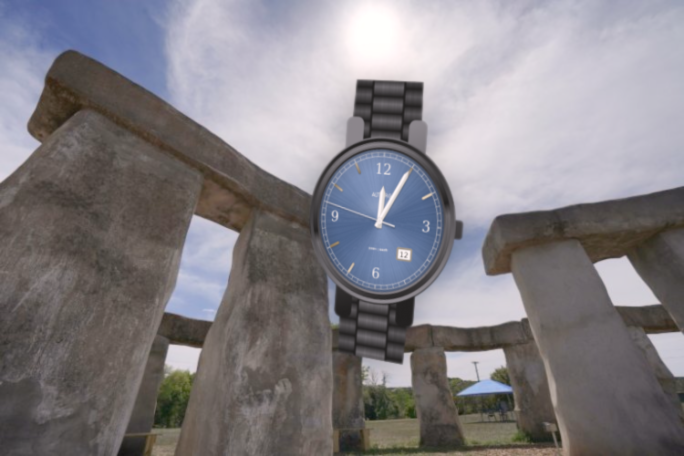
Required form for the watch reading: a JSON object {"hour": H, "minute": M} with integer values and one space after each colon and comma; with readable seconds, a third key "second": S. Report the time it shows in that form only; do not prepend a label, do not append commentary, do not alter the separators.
{"hour": 12, "minute": 4, "second": 47}
